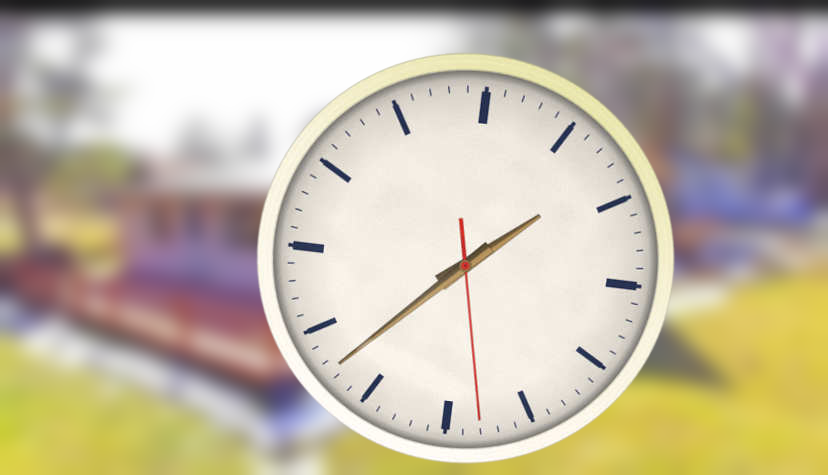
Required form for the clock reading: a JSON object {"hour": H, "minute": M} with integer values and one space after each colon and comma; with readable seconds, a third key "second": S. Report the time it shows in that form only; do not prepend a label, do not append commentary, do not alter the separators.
{"hour": 1, "minute": 37, "second": 28}
